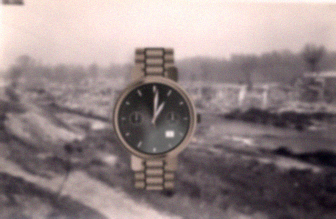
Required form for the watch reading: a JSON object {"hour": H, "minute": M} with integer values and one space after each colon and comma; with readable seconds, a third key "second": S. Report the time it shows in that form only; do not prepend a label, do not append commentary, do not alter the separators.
{"hour": 1, "minute": 1}
